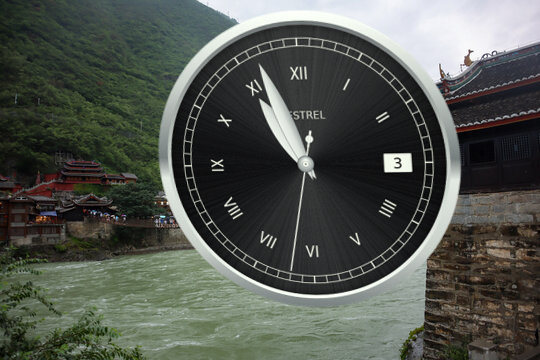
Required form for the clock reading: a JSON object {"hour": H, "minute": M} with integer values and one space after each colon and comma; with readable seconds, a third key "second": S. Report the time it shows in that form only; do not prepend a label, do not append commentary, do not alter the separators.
{"hour": 10, "minute": 56, "second": 32}
